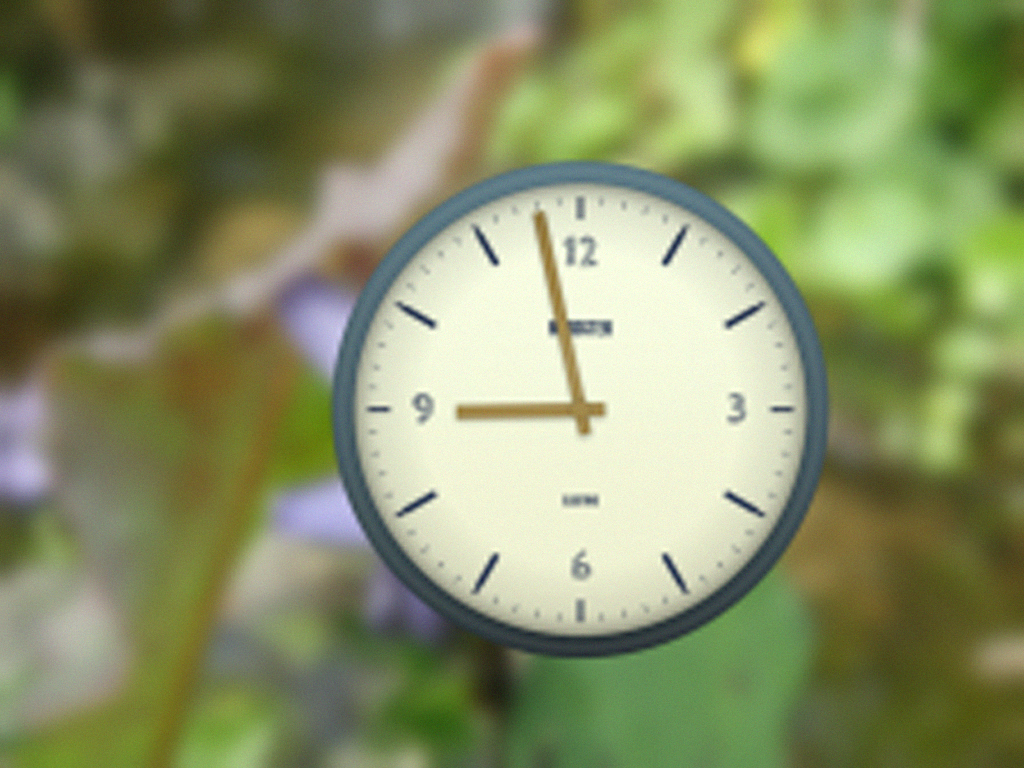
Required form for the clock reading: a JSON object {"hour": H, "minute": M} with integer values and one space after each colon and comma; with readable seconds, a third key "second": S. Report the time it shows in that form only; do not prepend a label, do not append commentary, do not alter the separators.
{"hour": 8, "minute": 58}
